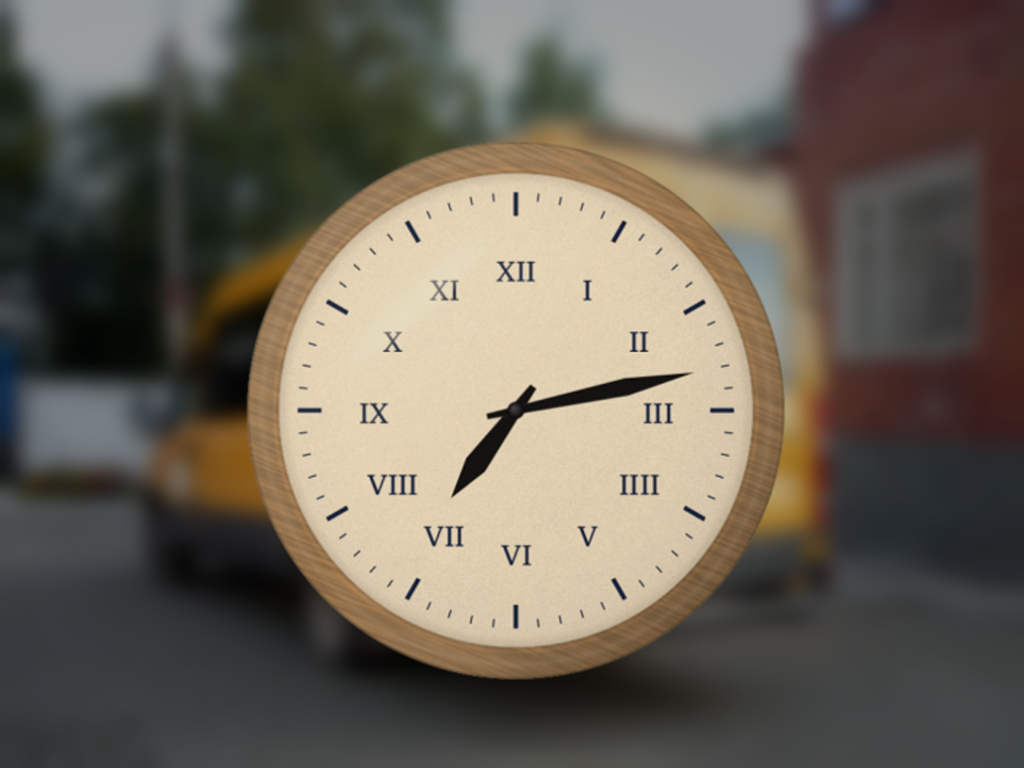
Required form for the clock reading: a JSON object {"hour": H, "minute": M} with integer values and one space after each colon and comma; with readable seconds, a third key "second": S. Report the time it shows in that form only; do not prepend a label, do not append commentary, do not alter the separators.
{"hour": 7, "minute": 13}
